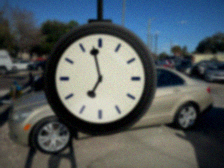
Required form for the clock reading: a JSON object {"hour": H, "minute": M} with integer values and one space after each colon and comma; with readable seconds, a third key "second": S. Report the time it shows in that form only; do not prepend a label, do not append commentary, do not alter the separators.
{"hour": 6, "minute": 58}
